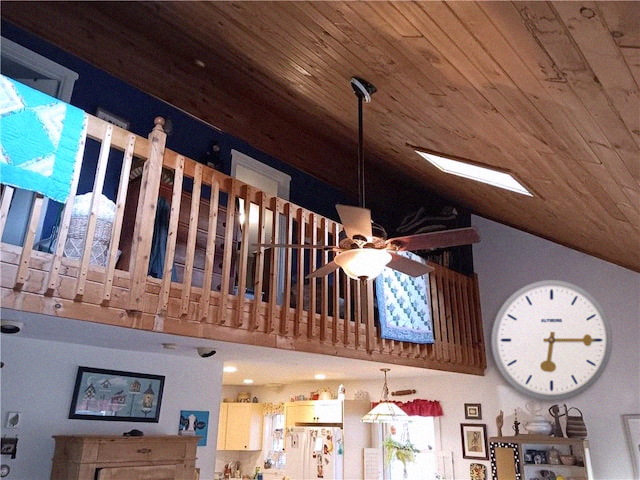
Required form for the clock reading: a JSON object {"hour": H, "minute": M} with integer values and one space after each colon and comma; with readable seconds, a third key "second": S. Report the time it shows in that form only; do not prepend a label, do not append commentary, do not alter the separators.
{"hour": 6, "minute": 15}
